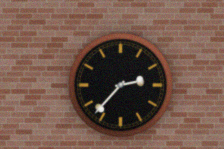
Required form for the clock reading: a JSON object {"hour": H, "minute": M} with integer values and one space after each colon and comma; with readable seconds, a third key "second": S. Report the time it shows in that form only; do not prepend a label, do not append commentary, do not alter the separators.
{"hour": 2, "minute": 37}
